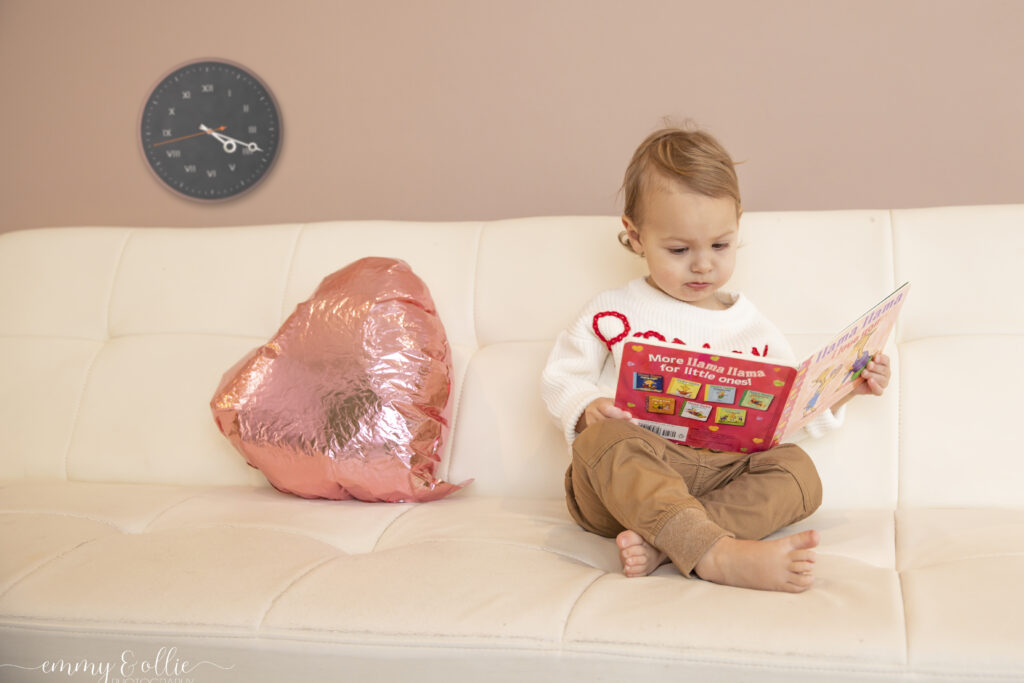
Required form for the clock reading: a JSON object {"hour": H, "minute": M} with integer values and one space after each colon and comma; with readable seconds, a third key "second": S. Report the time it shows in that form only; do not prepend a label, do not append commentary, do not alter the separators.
{"hour": 4, "minute": 18, "second": 43}
